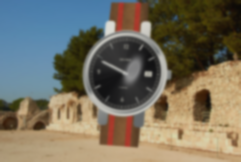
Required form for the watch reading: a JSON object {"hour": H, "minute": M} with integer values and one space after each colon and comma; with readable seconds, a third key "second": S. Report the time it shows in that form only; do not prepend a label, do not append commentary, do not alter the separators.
{"hour": 9, "minute": 49}
